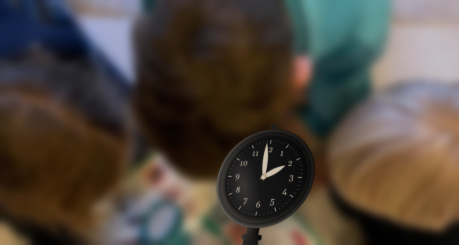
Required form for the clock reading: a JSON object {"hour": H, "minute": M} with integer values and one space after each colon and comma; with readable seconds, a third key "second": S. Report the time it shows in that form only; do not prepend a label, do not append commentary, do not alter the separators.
{"hour": 1, "minute": 59}
